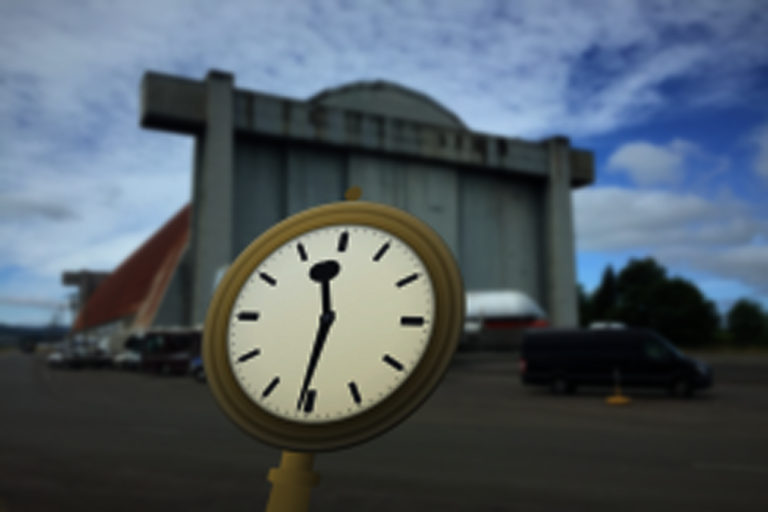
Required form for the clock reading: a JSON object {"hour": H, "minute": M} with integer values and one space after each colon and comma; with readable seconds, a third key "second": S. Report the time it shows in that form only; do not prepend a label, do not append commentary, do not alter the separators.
{"hour": 11, "minute": 31}
